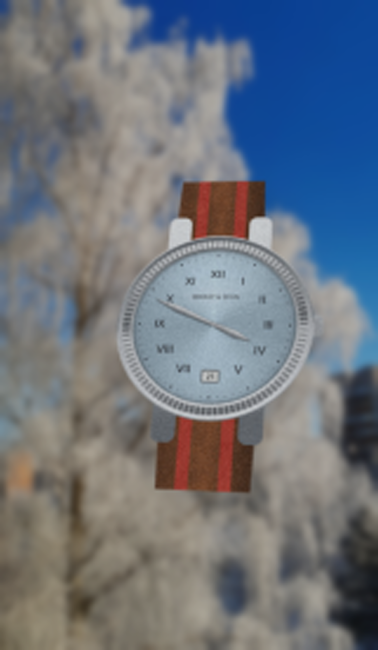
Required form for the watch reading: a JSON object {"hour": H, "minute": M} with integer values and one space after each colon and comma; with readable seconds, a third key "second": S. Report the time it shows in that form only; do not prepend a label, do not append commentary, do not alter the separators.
{"hour": 3, "minute": 49}
